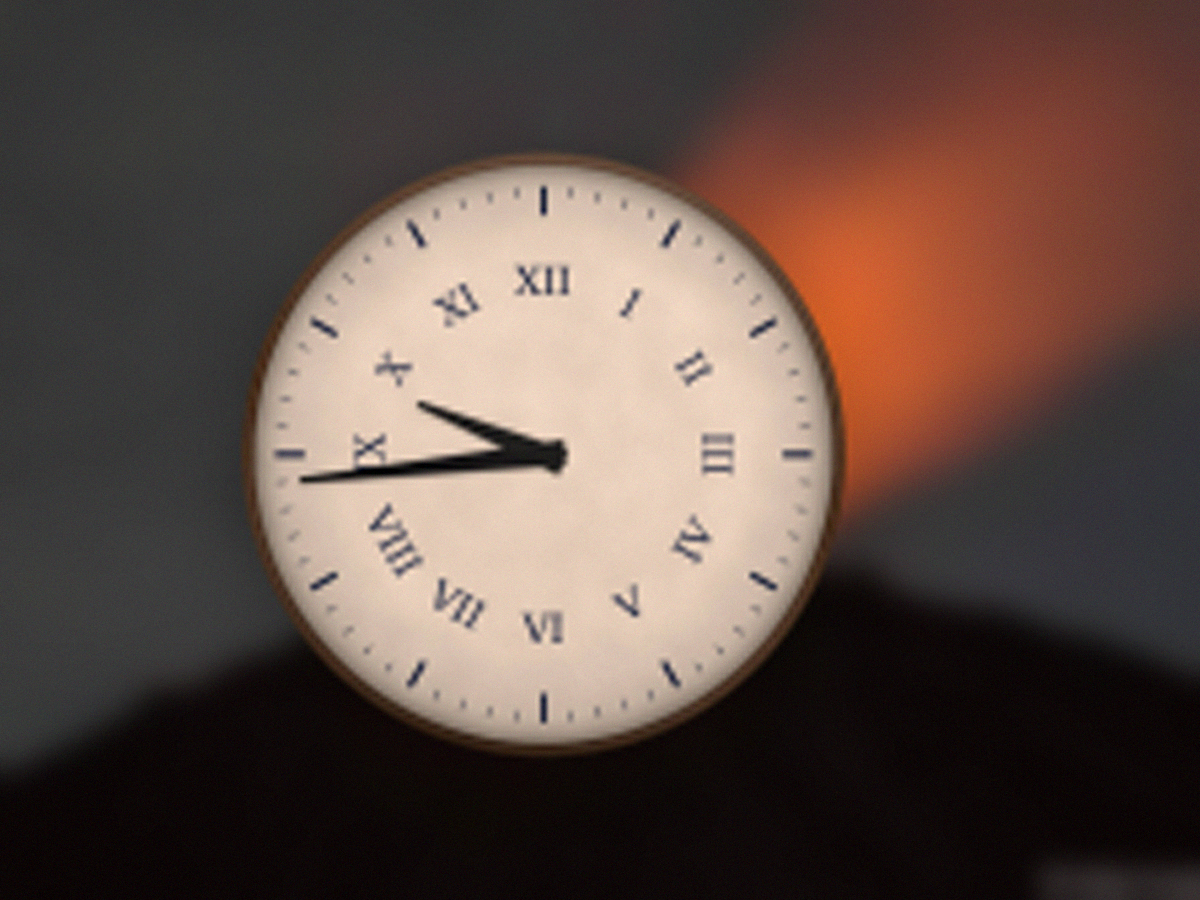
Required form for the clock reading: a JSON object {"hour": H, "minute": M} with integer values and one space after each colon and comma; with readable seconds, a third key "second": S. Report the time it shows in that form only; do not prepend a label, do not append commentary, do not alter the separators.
{"hour": 9, "minute": 44}
